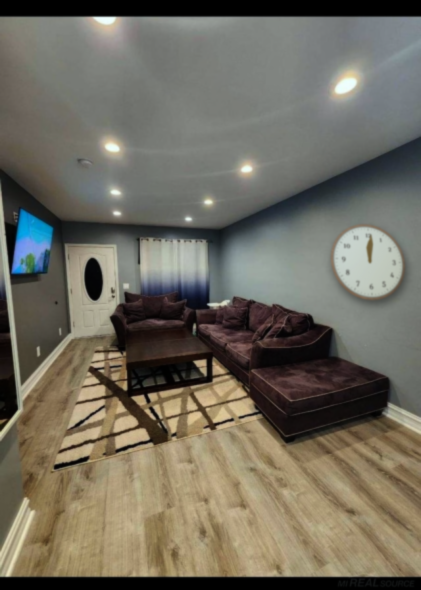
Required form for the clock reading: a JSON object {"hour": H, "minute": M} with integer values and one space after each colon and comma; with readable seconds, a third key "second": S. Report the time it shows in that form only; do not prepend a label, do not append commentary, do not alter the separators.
{"hour": 12, "minute": 1}
